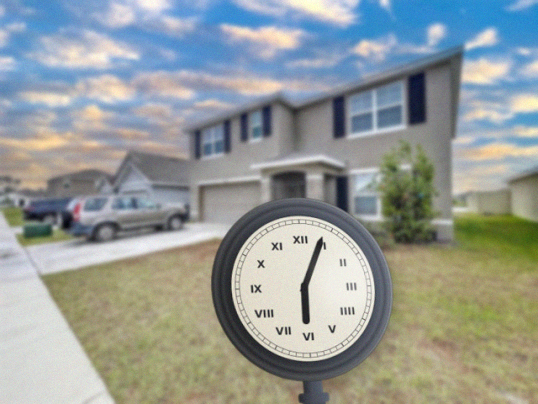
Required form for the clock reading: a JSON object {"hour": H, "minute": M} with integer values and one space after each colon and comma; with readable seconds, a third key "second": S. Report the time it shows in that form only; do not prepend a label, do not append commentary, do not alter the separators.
{"hour": 6, "minute": 4}
